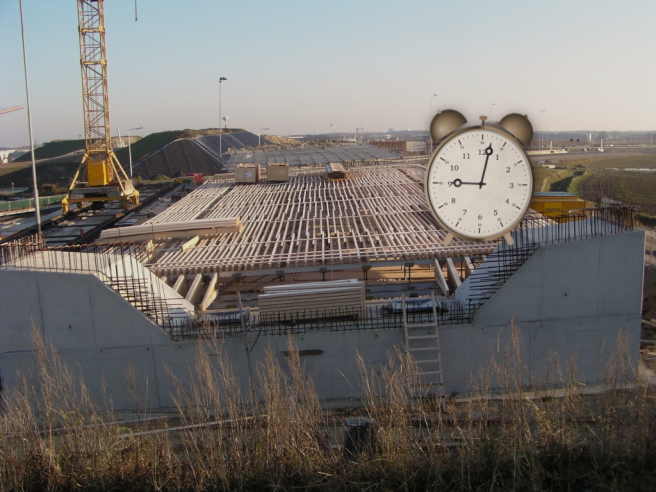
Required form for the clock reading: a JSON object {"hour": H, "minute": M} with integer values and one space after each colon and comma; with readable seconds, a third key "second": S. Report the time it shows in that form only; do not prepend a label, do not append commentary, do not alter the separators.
{"hour": 9, "minute": 2}
